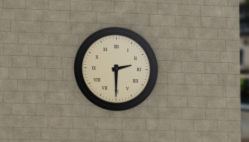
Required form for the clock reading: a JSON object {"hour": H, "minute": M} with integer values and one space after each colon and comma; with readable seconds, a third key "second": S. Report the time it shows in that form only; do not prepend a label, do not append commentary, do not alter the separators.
{"hour": 2, "minute": 30}
